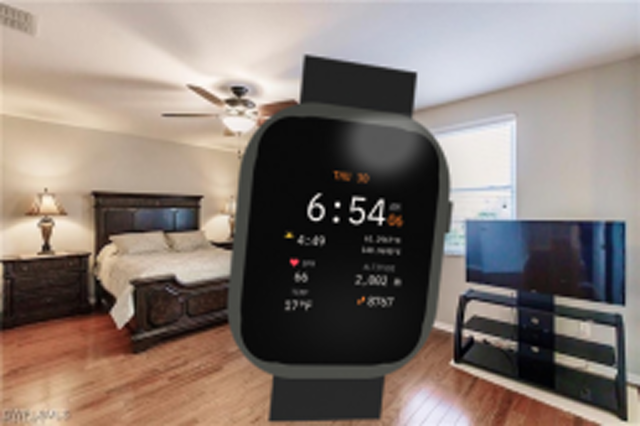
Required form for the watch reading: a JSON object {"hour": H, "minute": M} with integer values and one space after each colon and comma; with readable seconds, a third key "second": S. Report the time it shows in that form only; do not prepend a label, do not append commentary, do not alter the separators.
{"hour": 6, "minute": 54}
